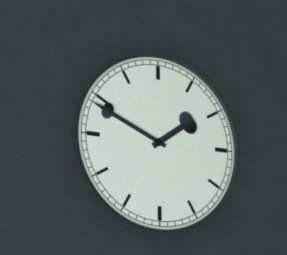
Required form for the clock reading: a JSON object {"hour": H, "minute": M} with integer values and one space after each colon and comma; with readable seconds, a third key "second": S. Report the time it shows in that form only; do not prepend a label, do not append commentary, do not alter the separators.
{"hour": 1, "minute": 49}
